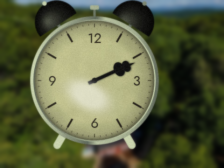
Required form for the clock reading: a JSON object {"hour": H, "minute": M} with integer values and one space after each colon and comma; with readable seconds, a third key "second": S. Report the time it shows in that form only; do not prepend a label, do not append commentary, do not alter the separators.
{"hour": 2, "minute": 11}
